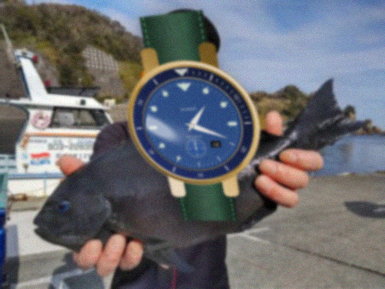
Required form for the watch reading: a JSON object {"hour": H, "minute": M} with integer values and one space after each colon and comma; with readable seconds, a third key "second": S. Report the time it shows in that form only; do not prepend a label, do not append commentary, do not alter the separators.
{"hour": 1, "minute": 19}
